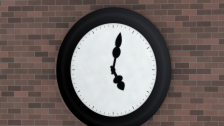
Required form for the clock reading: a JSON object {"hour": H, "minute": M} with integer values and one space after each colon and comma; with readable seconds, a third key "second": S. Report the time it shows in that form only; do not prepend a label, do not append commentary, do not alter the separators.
{"hour": 5, "minute": 2}
